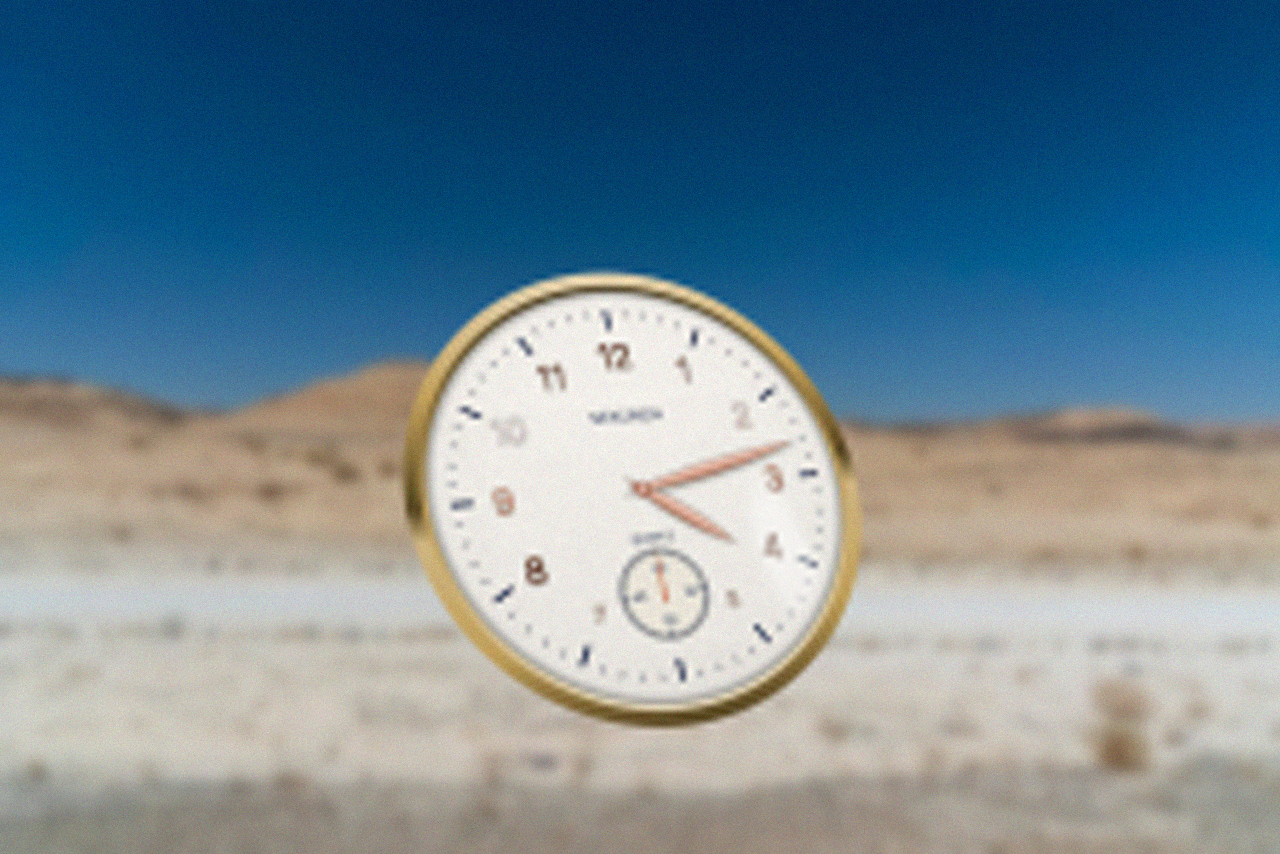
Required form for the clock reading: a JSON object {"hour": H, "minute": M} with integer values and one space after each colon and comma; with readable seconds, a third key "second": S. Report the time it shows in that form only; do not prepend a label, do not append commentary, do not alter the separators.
{"hour": 4, "minute": 13}
